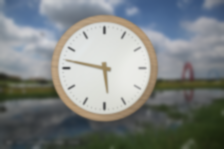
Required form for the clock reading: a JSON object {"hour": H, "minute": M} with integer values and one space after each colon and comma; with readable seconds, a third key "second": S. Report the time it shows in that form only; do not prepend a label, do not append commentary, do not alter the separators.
{"hour": 5, "minute": 47}
